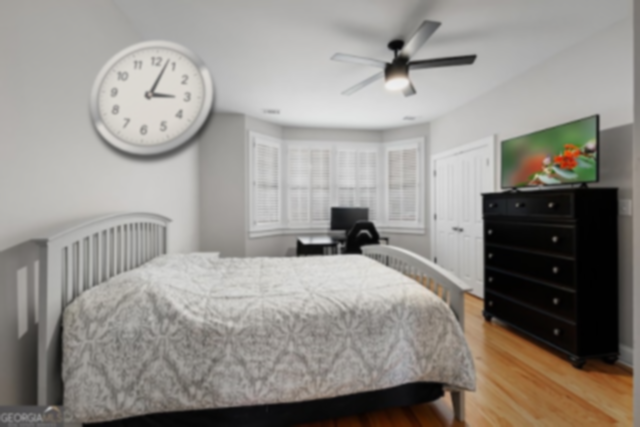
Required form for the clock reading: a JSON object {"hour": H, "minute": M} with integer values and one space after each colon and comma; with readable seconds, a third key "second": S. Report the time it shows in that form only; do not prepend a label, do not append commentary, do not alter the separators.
{"hour": 3, "minute": 3}
